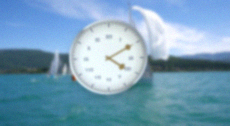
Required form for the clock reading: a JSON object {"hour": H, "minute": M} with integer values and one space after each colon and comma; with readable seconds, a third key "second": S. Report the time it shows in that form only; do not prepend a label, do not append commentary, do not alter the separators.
{"hour": 4, "minute": 10}
